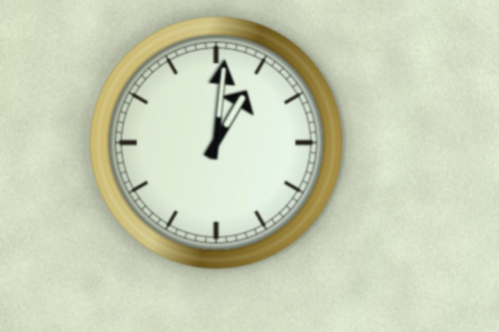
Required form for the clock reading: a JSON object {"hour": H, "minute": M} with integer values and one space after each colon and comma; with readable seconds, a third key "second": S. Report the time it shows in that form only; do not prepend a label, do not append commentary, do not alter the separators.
{"hour": 1, "minute": 1}
